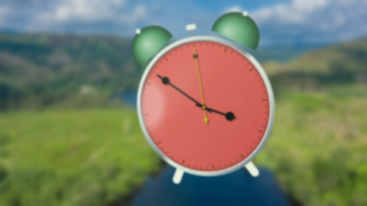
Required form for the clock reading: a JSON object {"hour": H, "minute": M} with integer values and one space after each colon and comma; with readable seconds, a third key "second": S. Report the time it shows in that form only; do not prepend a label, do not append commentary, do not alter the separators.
{"hour": 3, "minute": 52, "second": 0}
